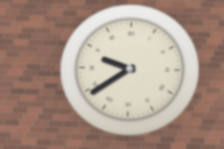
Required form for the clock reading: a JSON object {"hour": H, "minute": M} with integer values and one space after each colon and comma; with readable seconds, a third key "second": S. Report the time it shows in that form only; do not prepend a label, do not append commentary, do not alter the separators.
{"hour": 9, "minute": 39}
